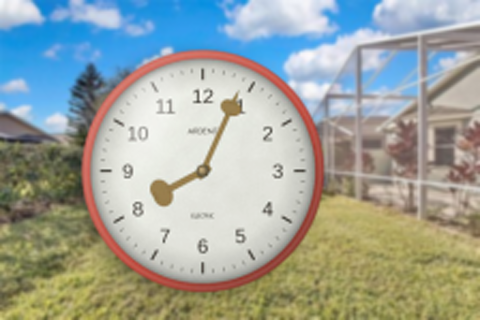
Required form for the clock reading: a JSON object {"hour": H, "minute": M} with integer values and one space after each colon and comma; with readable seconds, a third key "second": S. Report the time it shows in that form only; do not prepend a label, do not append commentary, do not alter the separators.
{"hour": 8, "minute": 4}
